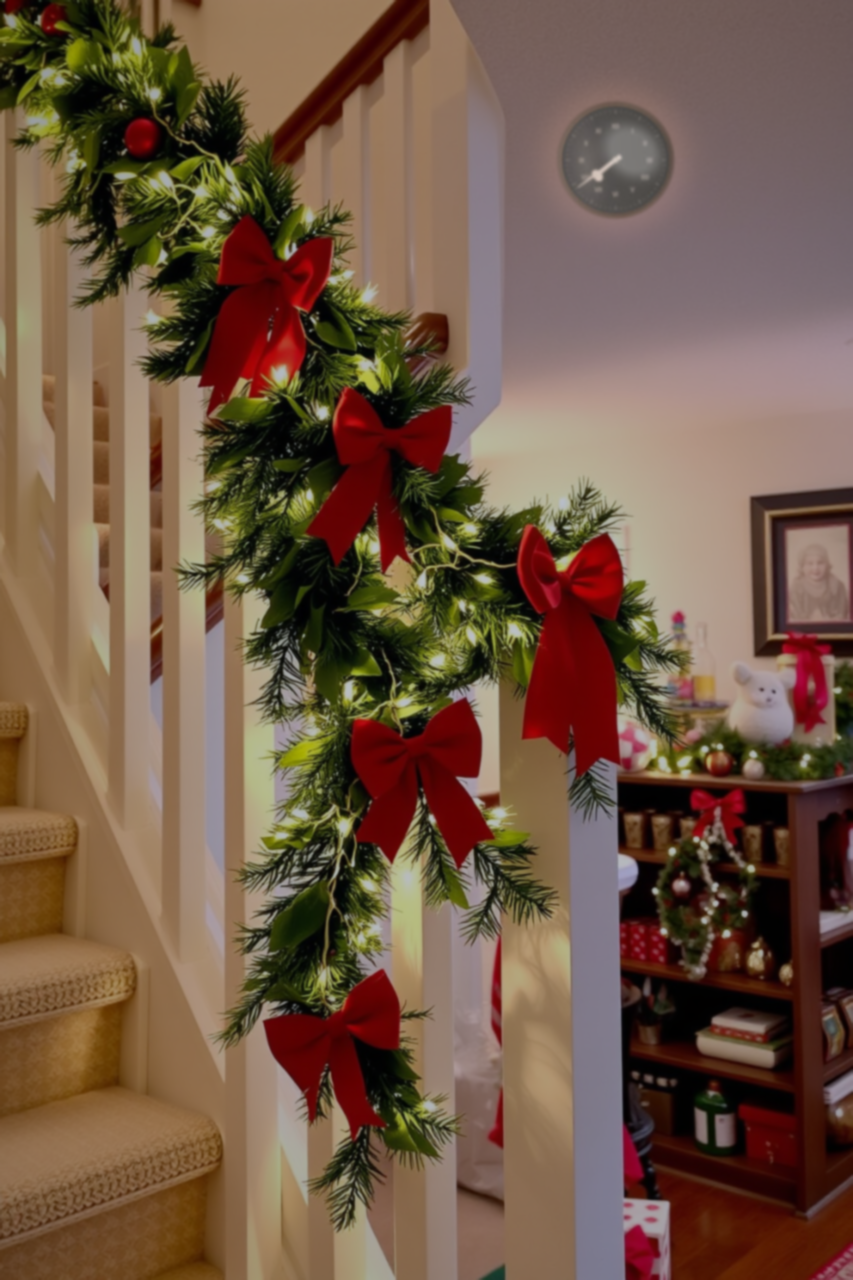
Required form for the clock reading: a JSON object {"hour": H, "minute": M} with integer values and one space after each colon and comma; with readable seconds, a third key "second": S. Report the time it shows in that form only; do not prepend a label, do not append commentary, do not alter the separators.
{"hour": 7, "minute": 39}
